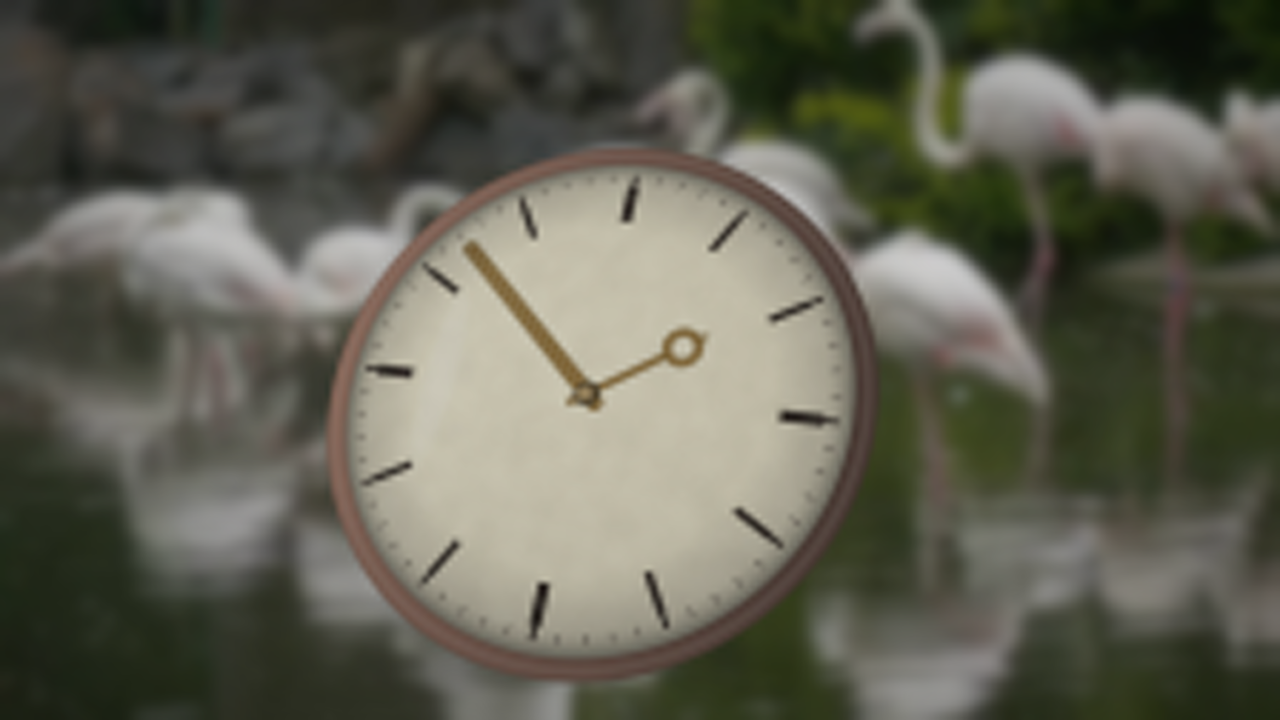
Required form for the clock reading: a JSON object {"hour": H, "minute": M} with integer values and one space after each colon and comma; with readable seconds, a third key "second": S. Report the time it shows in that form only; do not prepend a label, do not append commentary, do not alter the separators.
{"hour": 1, "minute": 52}
